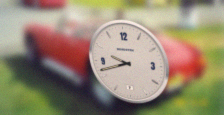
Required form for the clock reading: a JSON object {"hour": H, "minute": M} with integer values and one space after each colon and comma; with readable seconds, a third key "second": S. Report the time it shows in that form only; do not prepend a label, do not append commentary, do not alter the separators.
{"hour": 9, "minute": 42}
